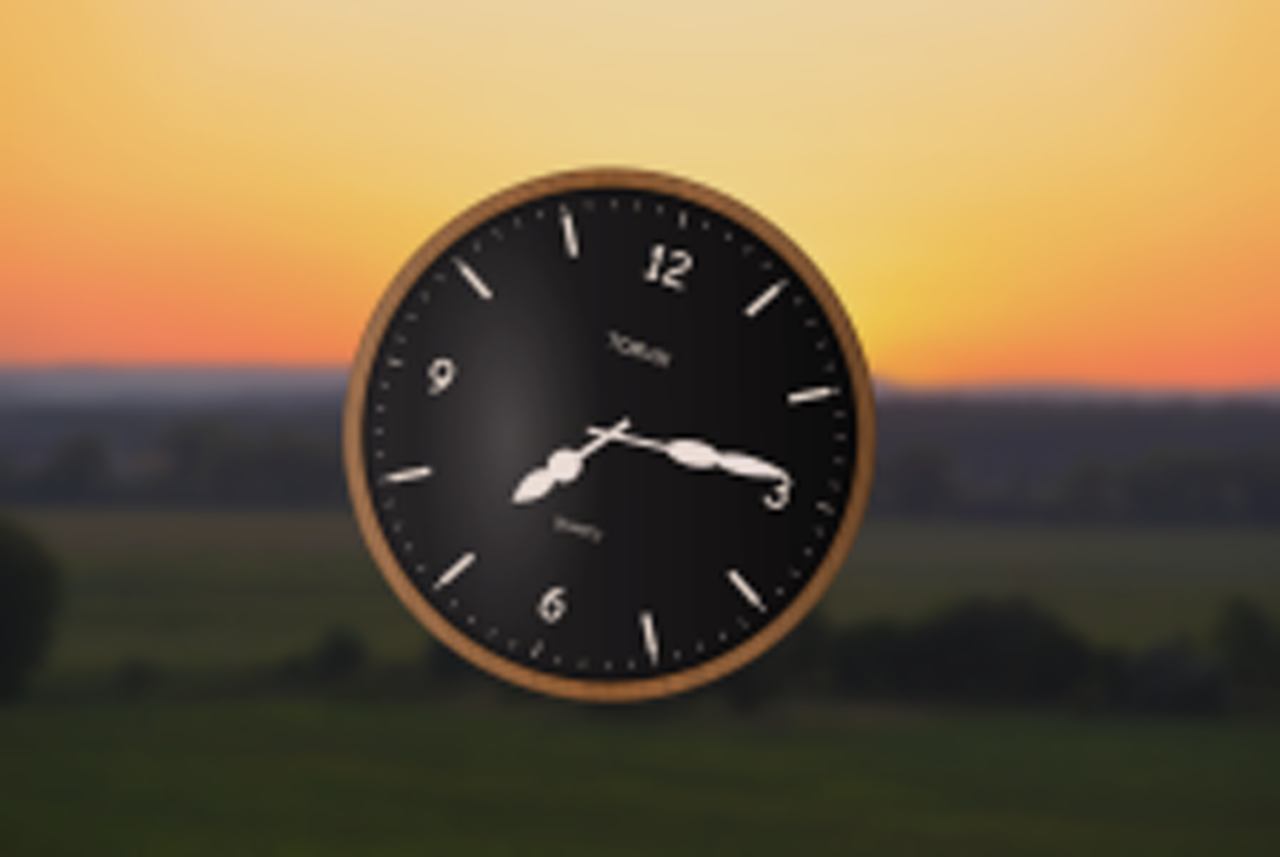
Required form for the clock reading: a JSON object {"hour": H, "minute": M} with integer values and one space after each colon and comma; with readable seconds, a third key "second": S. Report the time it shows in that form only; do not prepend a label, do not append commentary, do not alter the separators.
{"hour": 7, "minute": 14}
